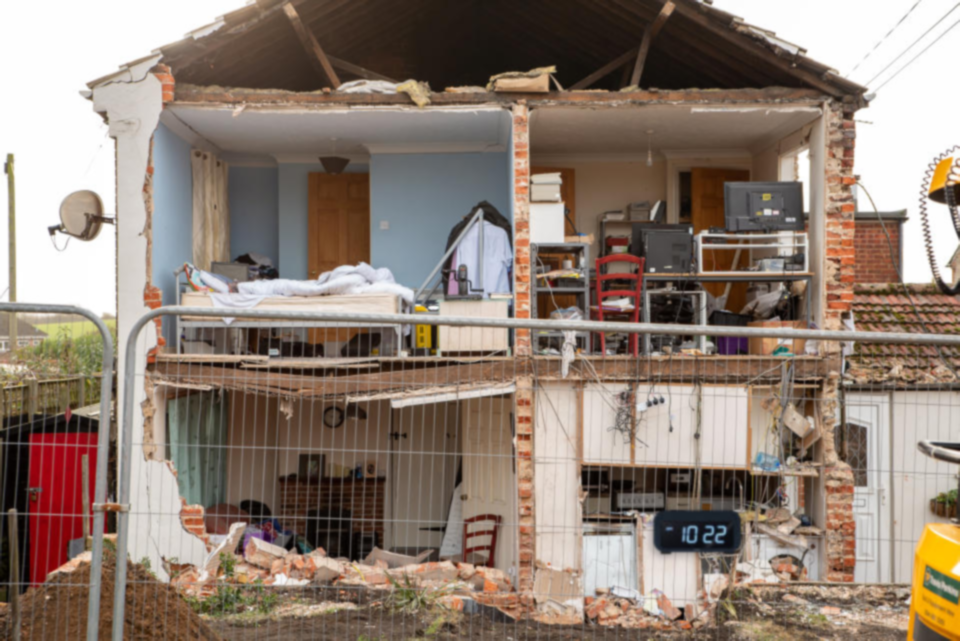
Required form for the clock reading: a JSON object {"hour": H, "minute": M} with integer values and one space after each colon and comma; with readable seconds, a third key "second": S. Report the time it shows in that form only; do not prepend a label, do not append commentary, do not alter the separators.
{"hour": 10, "minute": 22}
